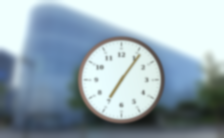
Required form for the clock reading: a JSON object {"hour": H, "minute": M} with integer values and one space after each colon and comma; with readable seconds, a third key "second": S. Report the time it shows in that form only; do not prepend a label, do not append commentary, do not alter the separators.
{"hour": 7, "minute": 6}
